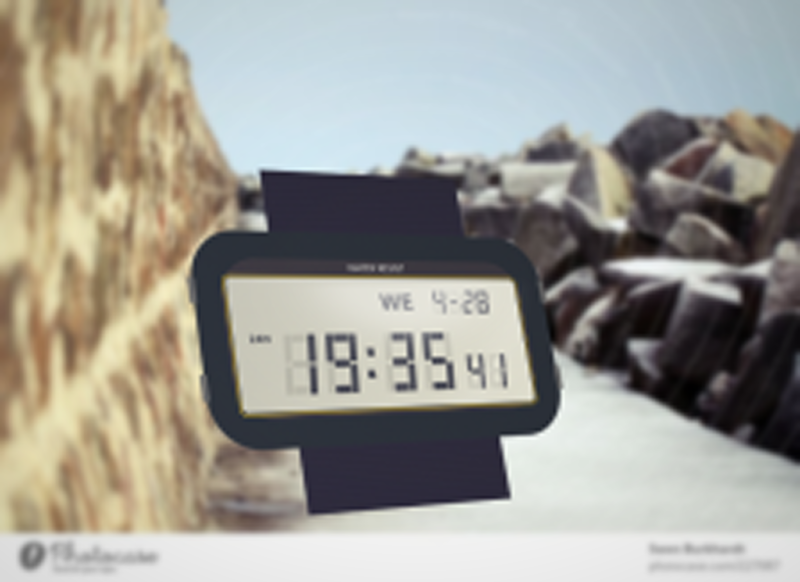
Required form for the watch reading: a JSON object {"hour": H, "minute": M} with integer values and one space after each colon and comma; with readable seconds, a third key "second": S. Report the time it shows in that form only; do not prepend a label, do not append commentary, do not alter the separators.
{"hour": 19, "minute": 35, "second": 41}
